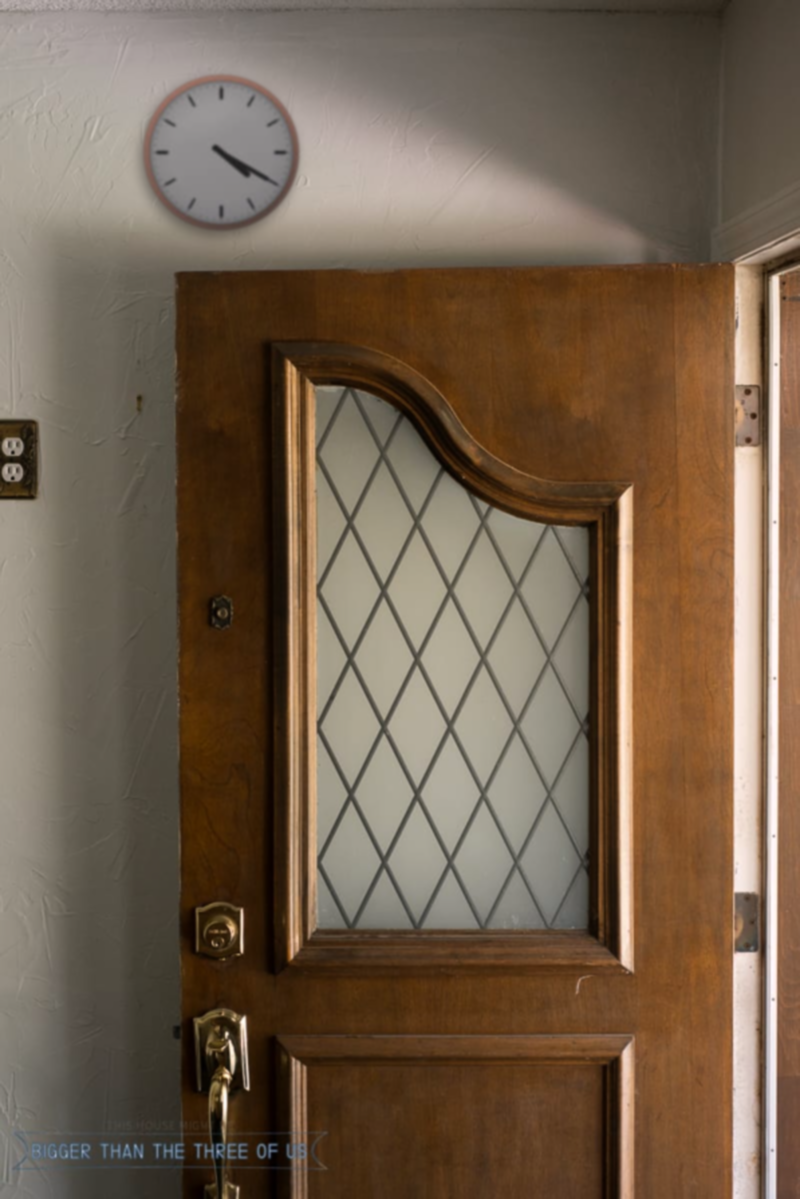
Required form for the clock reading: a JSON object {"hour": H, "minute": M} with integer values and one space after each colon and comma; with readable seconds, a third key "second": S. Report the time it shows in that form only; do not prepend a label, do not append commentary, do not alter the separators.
{"hour": 4, "minute": 20}
